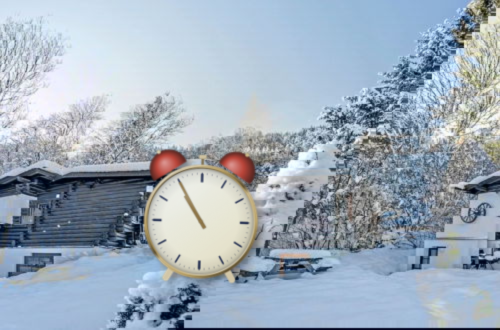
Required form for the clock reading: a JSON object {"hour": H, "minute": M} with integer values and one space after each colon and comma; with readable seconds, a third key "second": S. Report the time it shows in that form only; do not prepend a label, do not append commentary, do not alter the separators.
{"hour": 10, "minute": 55}
